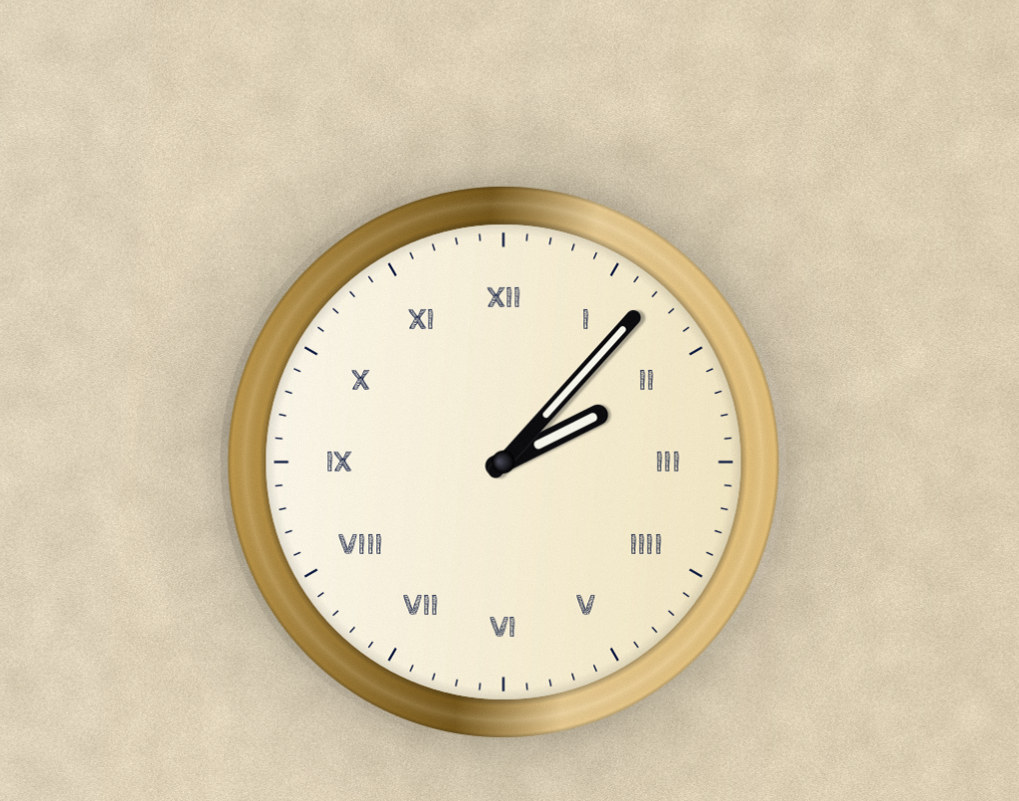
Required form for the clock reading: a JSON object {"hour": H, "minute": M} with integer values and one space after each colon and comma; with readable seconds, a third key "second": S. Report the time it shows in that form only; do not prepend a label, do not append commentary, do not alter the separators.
{"hour": 2, "minute": 7}
